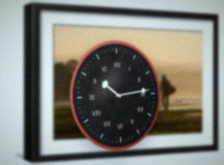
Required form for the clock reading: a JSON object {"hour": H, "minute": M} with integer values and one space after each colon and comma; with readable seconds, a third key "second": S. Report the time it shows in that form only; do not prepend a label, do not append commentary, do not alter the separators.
{"hour": 10, "minute": 14}
